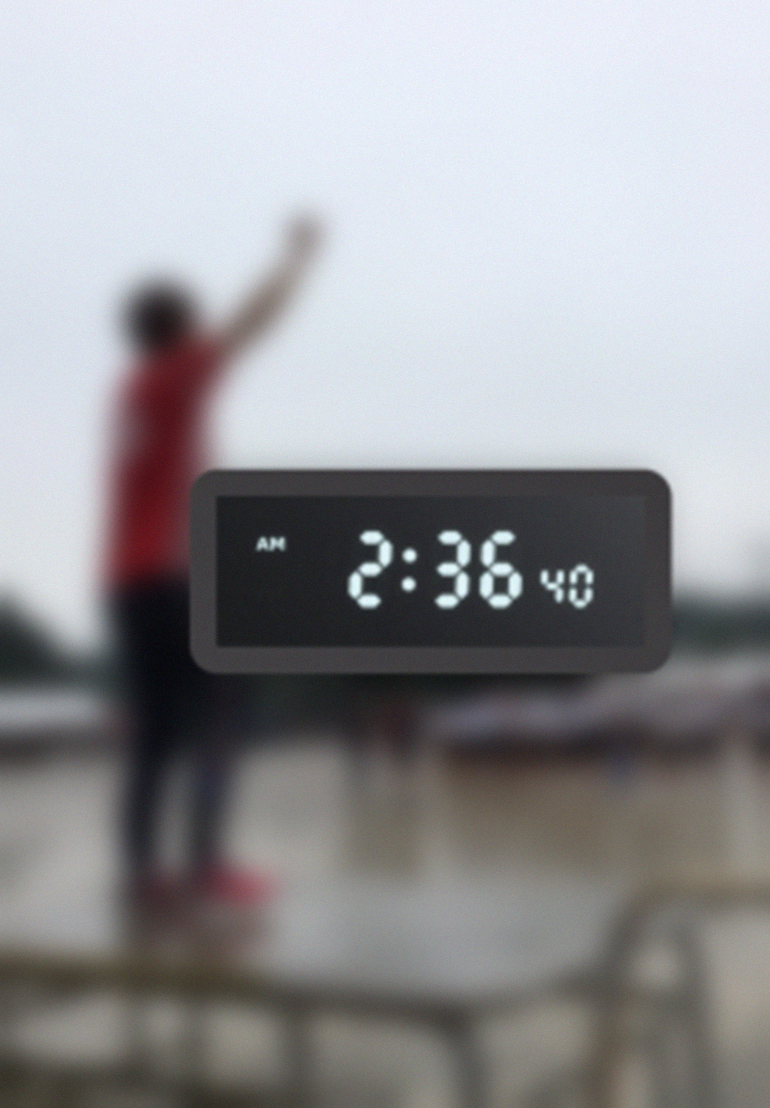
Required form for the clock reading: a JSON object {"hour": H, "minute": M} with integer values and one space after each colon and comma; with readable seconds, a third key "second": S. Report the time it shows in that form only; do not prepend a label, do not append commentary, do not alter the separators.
{"hour": 2, "minute": 36, "second": 40}
